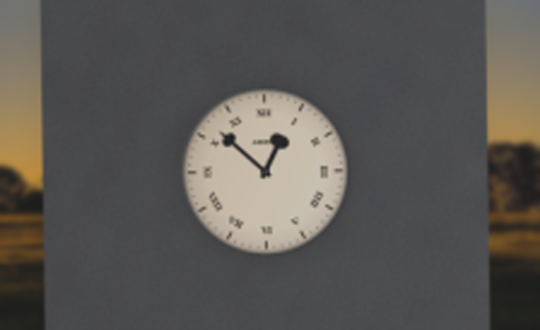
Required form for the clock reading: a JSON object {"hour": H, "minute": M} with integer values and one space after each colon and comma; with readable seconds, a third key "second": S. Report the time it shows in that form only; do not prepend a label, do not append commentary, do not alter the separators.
{"hour": 12, "minute": 52}
